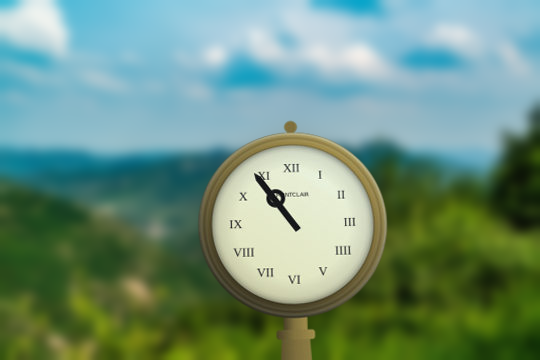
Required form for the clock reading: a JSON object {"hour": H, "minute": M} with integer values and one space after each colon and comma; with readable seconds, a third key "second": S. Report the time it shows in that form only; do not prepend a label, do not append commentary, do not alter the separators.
{"hour": 10, "minute": 54}
